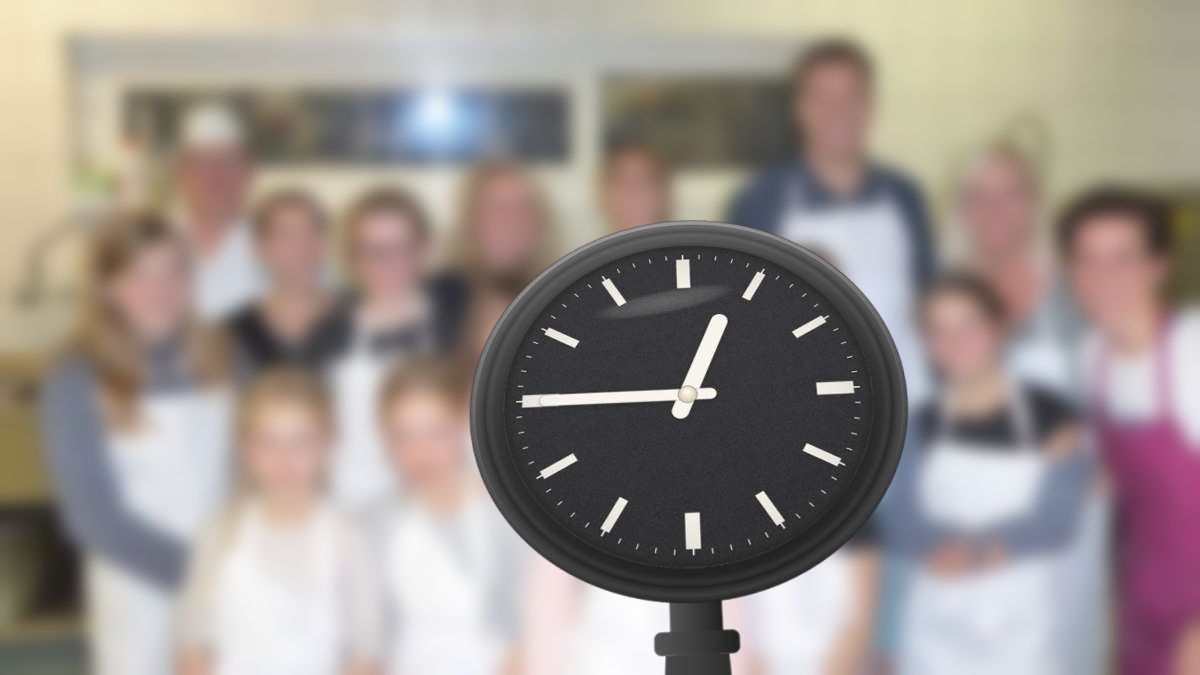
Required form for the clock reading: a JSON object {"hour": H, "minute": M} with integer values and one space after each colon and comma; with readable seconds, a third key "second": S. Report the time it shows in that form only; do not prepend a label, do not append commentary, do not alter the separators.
{"hour": 12, "minute": 45}
